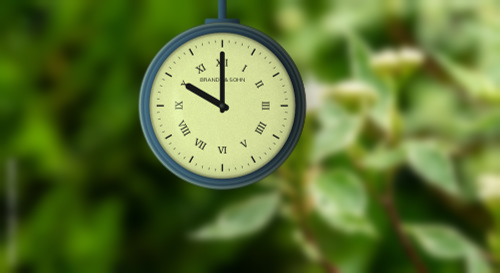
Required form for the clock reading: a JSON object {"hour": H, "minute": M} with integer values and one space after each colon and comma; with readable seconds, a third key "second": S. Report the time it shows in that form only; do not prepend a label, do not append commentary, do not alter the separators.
{"hour": 10, "minute": 0}
